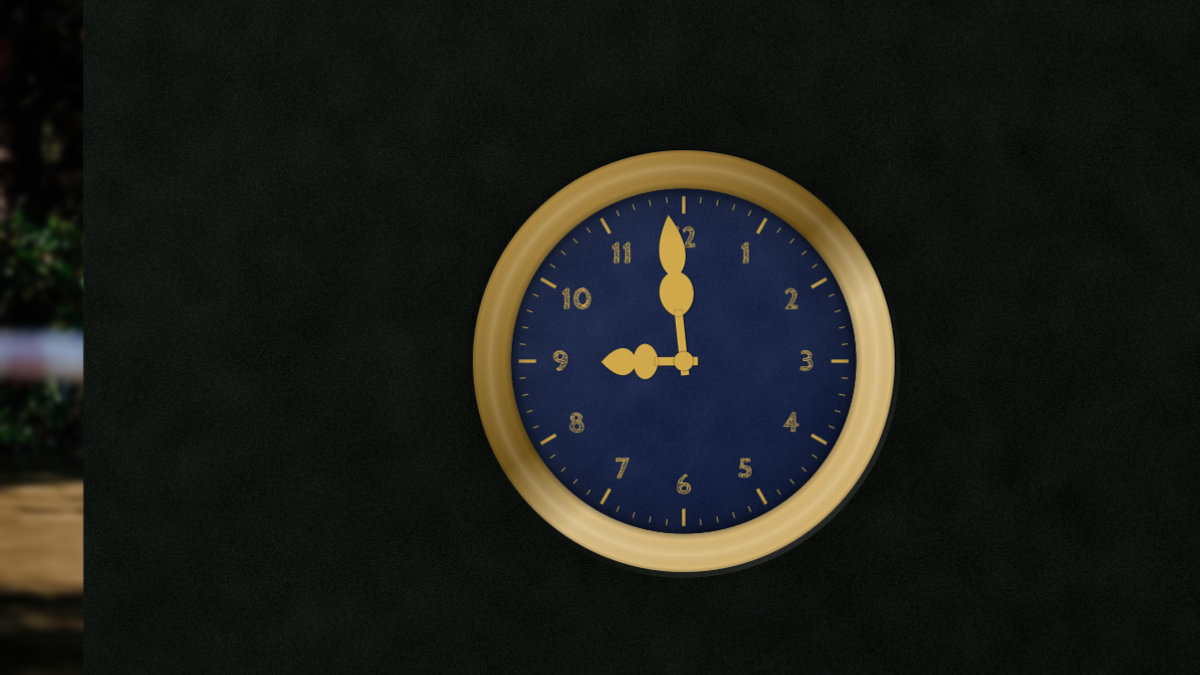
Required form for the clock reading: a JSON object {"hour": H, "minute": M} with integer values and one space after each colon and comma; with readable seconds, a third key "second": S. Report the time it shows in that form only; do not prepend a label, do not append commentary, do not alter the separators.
{"hour": 8, "minute": 59}
